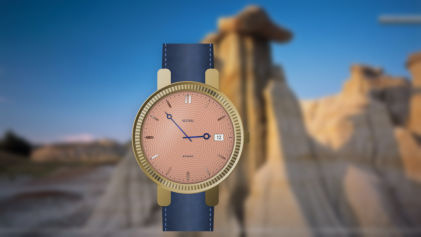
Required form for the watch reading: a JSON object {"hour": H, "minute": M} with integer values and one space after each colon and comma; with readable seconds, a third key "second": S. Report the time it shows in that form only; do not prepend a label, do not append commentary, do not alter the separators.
{"hour": 2, "minute": 53}
